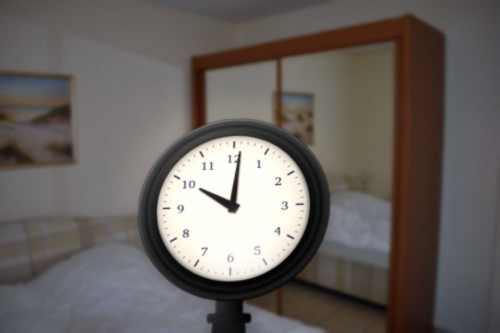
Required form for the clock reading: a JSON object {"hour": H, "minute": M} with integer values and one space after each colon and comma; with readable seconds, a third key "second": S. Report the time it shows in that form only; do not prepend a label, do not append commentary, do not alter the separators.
{"hour": 10, "minute": 1}
